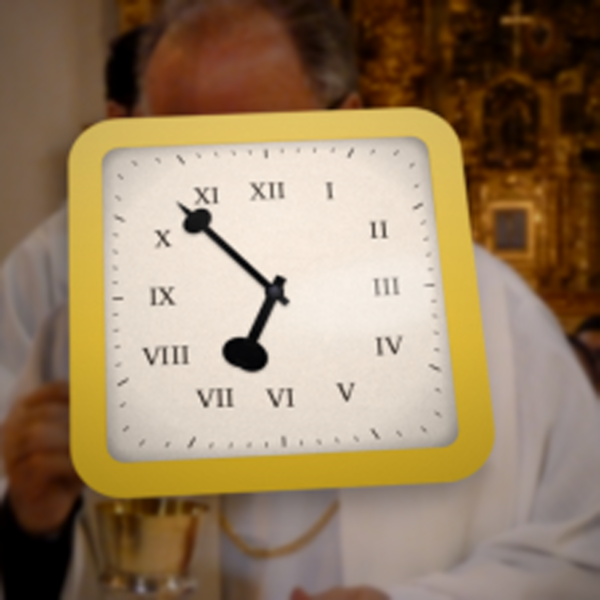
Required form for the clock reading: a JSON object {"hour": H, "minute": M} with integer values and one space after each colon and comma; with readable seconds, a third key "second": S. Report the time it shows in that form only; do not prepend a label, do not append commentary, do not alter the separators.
{"hour": 6, "minute": 53}
